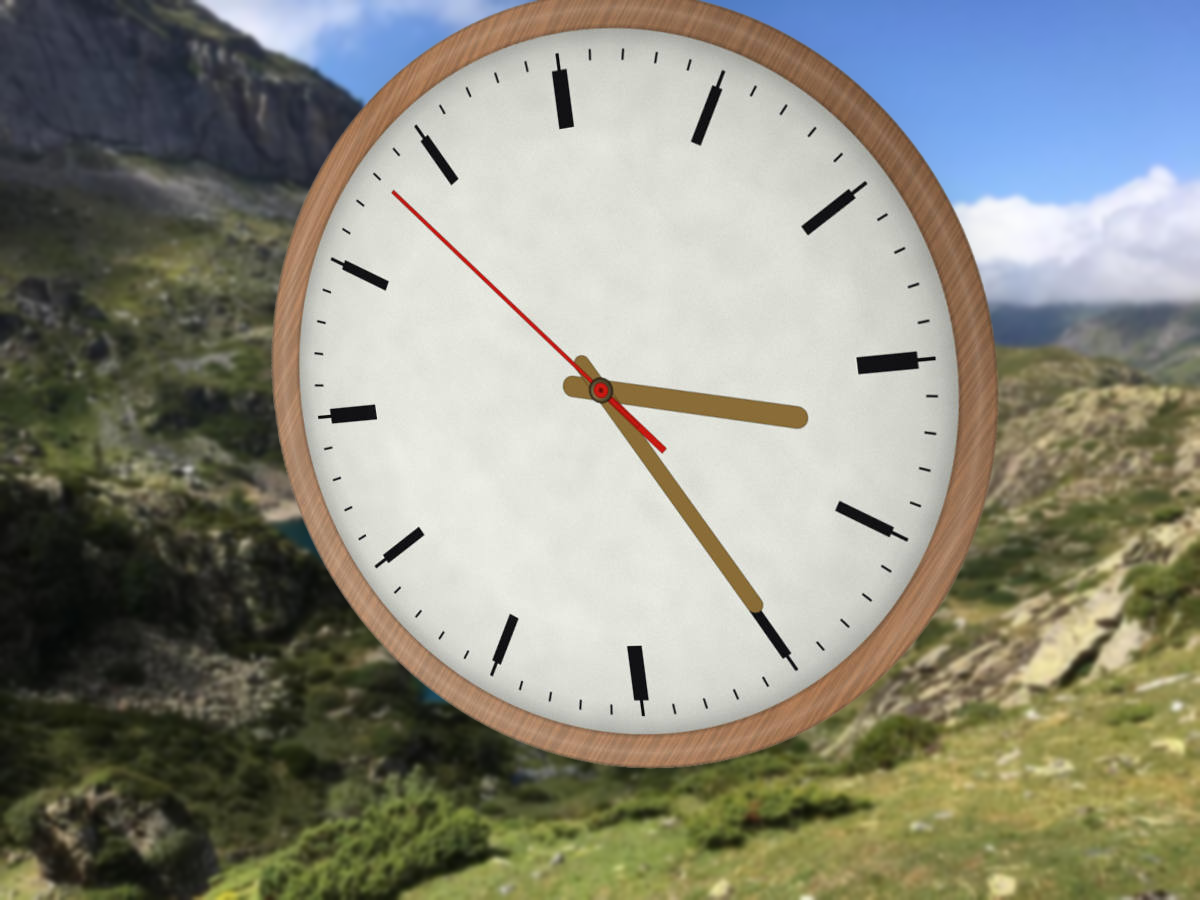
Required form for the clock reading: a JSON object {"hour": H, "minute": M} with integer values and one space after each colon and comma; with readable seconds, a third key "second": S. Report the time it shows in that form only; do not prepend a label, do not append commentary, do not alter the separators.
{"hour": 3, "minute": 24, "second": 53}
